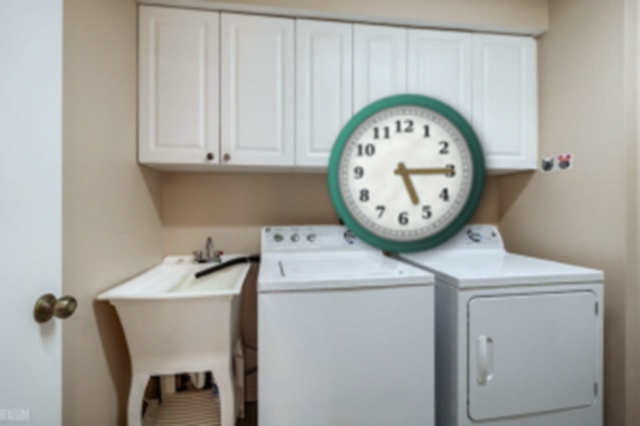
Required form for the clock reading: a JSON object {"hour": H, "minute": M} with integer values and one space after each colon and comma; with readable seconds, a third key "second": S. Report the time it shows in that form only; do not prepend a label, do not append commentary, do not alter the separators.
{"hour": 5, "minute": 15}
